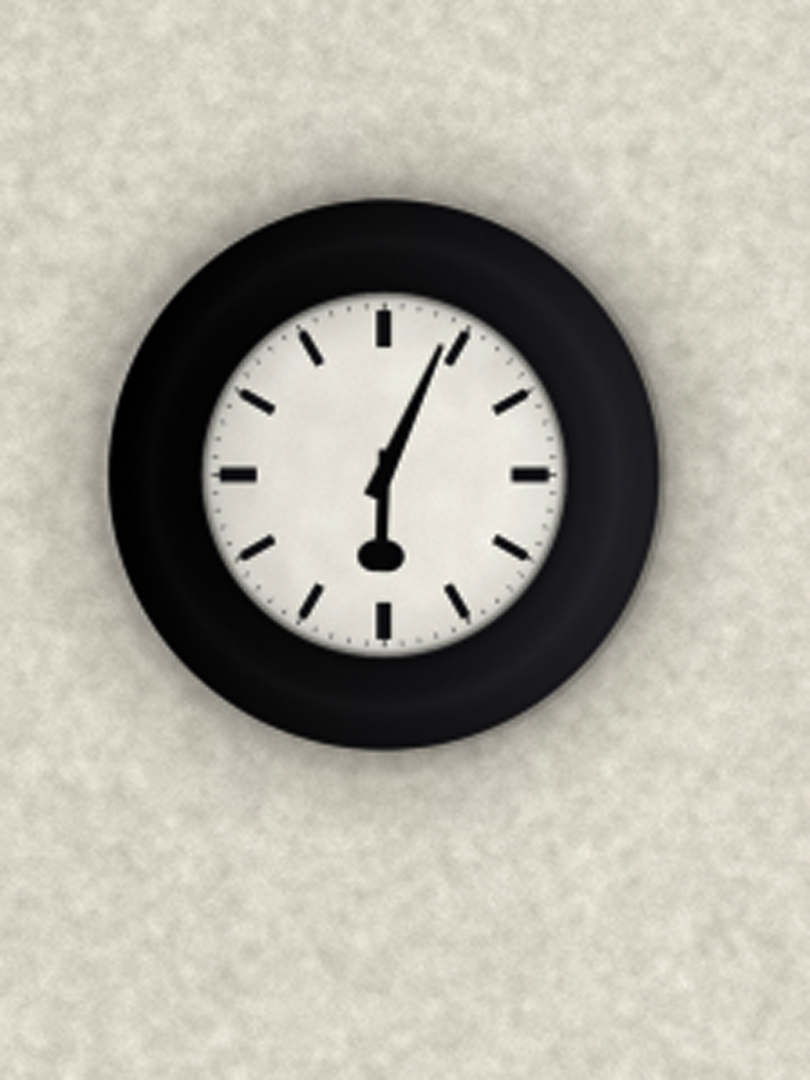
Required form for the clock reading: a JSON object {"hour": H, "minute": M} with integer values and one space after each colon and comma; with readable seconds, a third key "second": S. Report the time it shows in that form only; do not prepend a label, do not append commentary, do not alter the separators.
{"hour": 6, "minute": 4}
